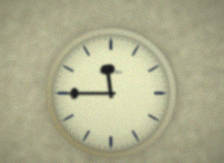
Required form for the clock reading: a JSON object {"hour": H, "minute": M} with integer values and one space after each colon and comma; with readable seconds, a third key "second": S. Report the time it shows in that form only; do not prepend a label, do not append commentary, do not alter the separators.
{"hour": 11, "minute": 45}
